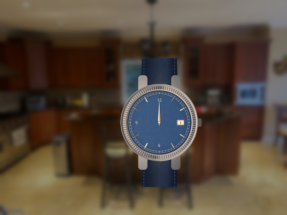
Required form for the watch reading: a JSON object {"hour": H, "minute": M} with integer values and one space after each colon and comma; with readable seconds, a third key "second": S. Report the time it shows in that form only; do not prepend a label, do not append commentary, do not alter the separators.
{"hour": 12, "minute": 0}
